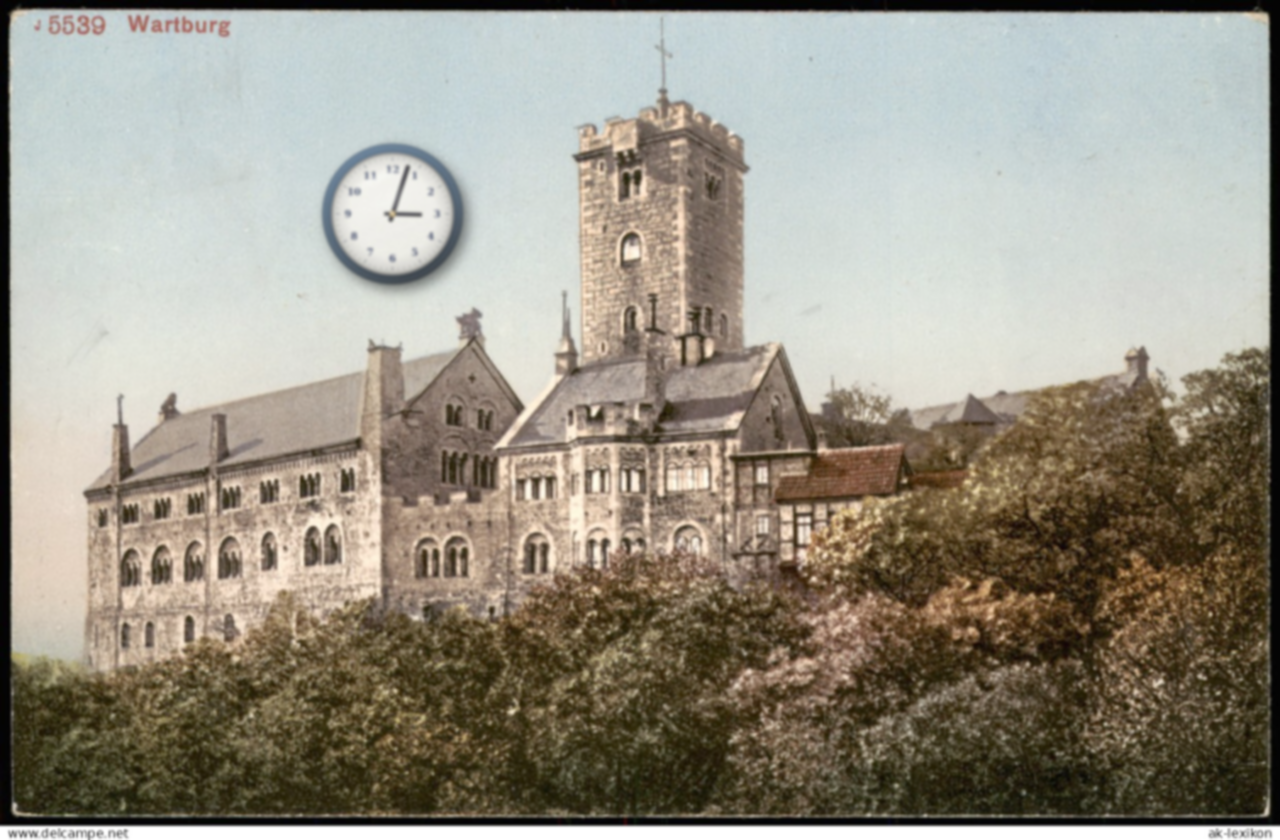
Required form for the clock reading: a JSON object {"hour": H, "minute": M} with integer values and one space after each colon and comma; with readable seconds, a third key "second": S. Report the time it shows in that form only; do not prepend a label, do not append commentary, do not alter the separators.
{"hour": 3, "minute": 3}
